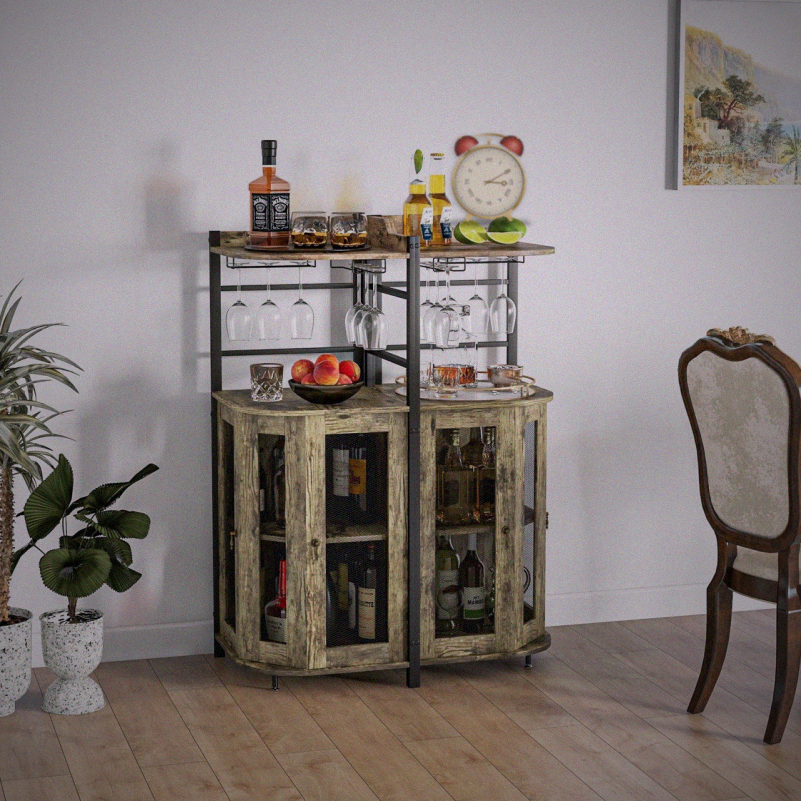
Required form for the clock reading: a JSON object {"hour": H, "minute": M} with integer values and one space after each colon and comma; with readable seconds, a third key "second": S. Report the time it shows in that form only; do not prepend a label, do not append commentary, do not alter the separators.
{"hour": 3, "minute": 10}
